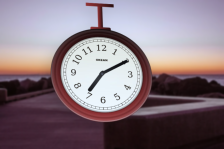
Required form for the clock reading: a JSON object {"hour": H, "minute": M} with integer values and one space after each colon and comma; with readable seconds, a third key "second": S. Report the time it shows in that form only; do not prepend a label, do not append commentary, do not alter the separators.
{"hour": 7, "minute": 10}
